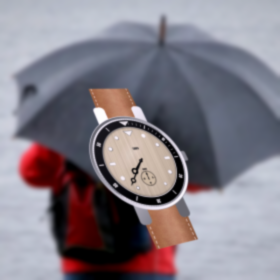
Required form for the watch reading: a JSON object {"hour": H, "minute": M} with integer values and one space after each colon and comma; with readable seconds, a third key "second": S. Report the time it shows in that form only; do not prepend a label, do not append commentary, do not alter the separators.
{"hour": 7, "minute": 37}
